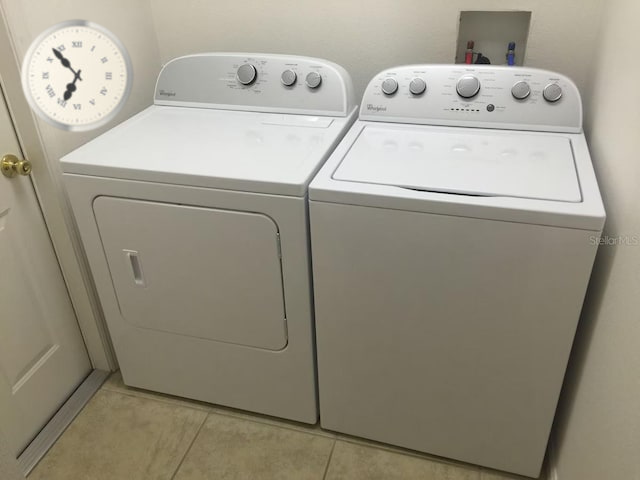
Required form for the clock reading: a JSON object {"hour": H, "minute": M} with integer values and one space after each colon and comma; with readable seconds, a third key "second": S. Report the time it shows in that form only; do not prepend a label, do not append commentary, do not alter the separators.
{"hour": 6, "minute": 53}
